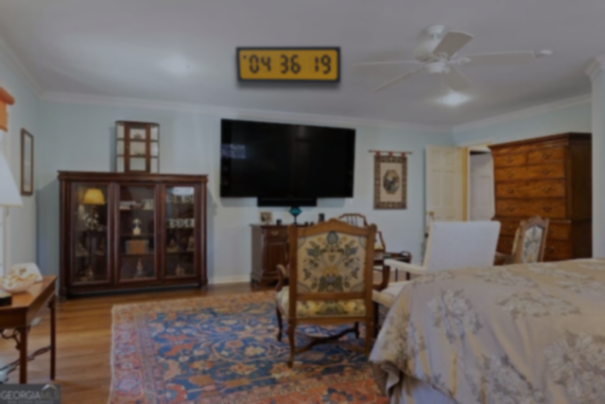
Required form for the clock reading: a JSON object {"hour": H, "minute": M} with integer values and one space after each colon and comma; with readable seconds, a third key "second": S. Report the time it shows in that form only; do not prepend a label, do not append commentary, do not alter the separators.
{"hour": 4, "minute": 36, "second": 19}
